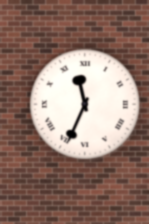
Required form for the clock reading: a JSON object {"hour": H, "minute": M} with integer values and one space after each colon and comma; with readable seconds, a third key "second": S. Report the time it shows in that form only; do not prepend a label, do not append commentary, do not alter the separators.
{"hour": 11, "minute": 34}
